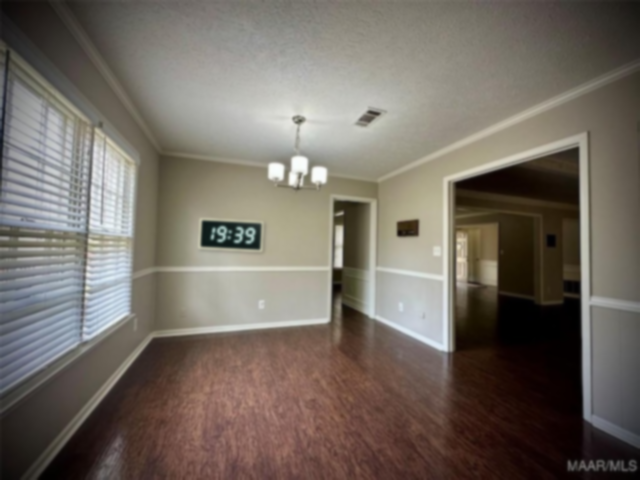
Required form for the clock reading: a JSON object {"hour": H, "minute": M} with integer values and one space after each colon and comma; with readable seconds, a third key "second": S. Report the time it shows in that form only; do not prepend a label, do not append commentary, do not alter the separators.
{"hour": 19, "minute": 39}
